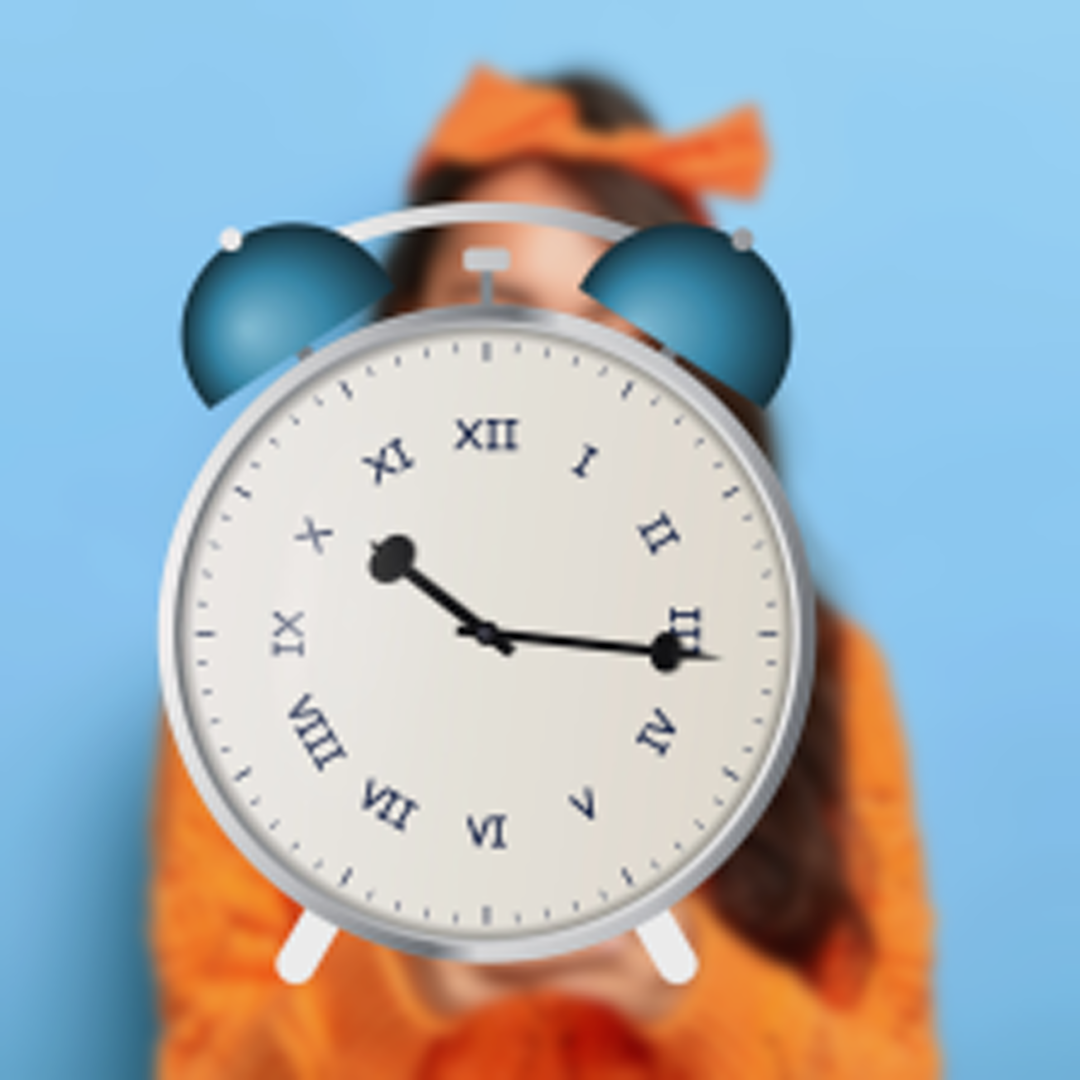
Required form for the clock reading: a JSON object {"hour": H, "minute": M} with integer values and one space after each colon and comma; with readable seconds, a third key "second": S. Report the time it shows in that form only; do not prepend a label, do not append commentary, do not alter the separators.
{"hour": 10, "minute": 16}
